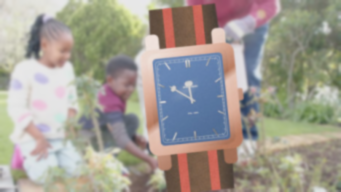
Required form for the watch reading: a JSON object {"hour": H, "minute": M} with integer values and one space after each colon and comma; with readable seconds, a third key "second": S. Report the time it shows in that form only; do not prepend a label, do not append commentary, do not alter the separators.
{"hour": 11, "minute": 51}
